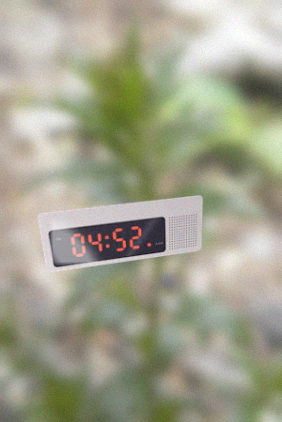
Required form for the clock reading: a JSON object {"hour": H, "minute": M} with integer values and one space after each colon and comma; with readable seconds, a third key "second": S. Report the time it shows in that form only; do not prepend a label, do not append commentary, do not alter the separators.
{"hour": 4, "minute": 52}
